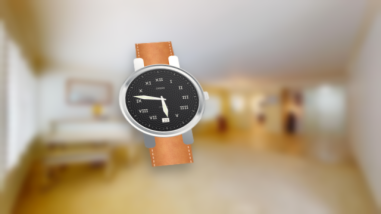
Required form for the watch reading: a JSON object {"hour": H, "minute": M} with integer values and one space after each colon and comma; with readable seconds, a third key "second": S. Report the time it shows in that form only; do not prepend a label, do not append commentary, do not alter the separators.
{"hour": 5, "minute": 47}
